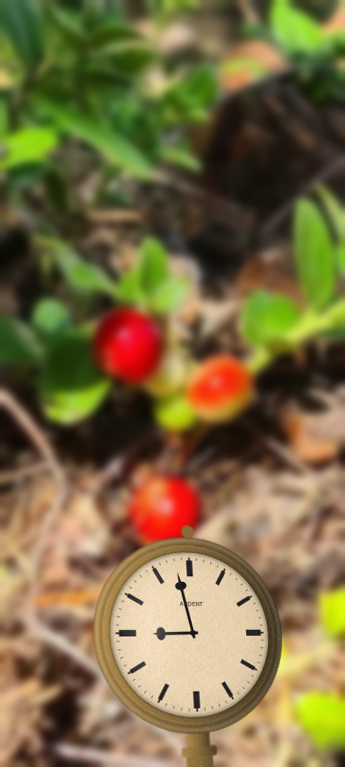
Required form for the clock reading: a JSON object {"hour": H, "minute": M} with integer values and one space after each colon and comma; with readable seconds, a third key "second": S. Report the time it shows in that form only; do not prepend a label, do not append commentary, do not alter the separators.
{"hour": 8, "minute": 58}
